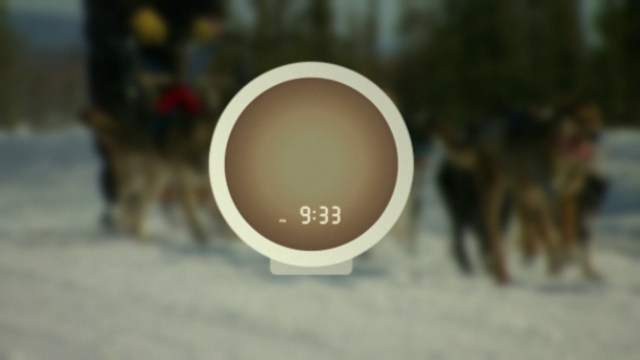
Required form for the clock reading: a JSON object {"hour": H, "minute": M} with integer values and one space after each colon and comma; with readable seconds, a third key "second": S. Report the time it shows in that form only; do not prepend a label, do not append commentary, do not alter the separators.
{"hour": 9, "minute": 33}
